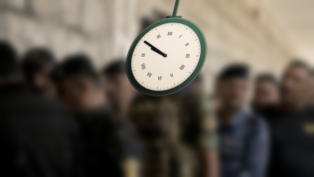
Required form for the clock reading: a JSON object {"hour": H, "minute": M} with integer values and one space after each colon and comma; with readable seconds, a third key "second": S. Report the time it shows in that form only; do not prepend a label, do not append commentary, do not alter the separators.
{"hour": 9, "minute": 50}
